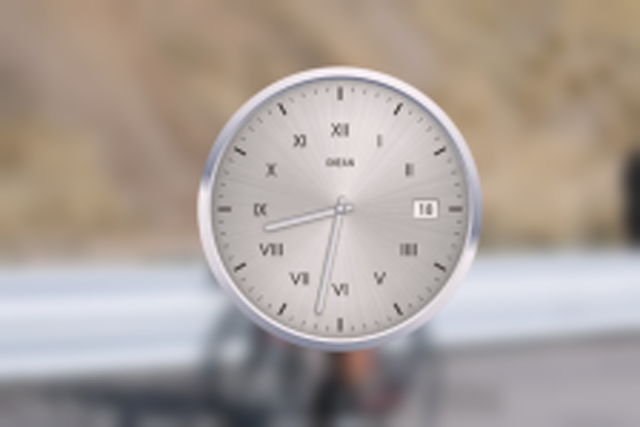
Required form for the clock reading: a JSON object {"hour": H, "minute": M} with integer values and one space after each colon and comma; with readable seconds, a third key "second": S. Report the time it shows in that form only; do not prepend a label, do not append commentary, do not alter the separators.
{"hour": 8, "minute": 32}
